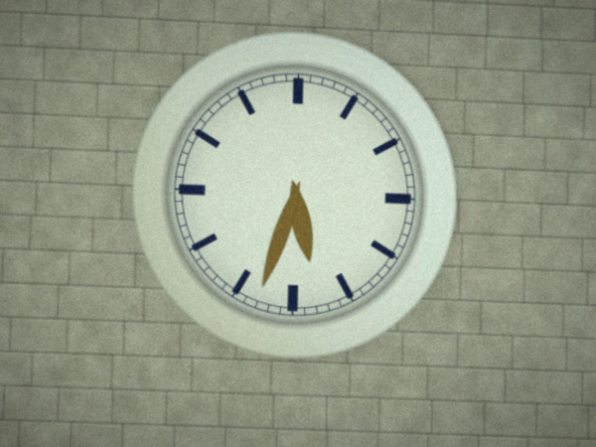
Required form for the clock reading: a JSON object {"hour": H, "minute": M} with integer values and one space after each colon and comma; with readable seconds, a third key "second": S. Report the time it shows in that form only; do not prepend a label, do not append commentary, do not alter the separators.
{"hour": 5, "minute": 33}
